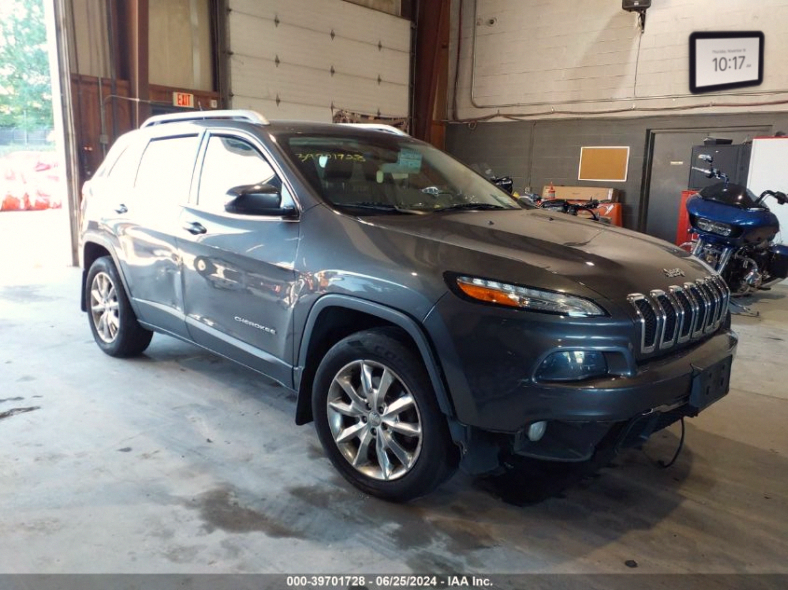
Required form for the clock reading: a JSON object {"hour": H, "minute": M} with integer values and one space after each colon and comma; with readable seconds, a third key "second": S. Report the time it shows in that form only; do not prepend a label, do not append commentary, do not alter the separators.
{"hour": 10, "minute": 17}
